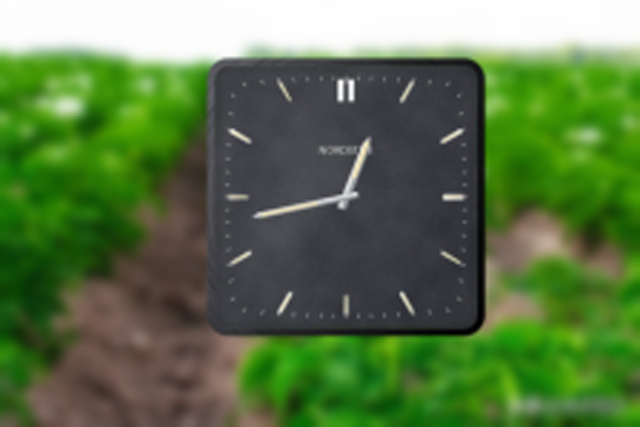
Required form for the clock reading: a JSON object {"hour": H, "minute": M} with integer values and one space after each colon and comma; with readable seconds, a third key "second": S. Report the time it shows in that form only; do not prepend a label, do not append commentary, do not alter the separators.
{"hour": 12, "minute": 43}
